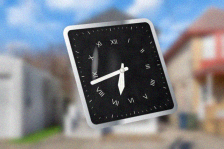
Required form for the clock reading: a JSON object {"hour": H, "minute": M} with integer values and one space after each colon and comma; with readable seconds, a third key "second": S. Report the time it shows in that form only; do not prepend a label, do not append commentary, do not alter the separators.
{"hour": 6, "minute": 43}
